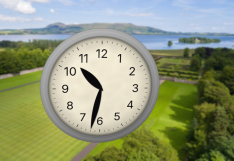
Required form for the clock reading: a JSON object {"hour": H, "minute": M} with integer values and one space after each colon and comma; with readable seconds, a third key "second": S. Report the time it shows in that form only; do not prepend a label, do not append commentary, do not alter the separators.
{"hour": 10, "minute": 32}
